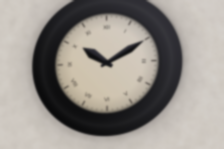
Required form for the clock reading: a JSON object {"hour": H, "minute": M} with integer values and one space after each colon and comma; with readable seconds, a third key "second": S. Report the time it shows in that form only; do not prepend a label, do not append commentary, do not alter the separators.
{"hour": 10, "minute": 10}
